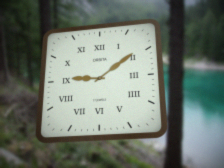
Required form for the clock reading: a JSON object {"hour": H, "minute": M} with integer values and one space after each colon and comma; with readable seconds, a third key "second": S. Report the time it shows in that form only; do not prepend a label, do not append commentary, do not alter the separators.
{"hour": 9, "minute": 9}
